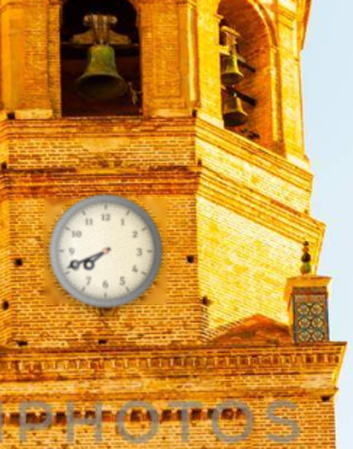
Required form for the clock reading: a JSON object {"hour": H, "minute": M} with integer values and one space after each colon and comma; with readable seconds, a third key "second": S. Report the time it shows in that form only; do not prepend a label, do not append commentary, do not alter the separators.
{"hour": 7, "minute": 41}
